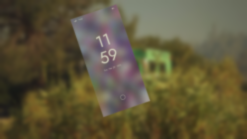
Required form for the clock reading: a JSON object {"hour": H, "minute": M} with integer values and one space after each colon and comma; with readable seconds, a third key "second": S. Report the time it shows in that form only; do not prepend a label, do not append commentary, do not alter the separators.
{"hour": 11, "minute": 59}
